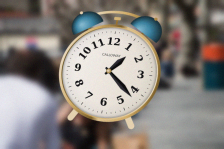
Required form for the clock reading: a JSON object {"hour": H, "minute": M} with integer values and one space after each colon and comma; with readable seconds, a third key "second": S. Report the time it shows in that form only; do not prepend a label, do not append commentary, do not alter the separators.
{"hour": 1, "minute": 22}
